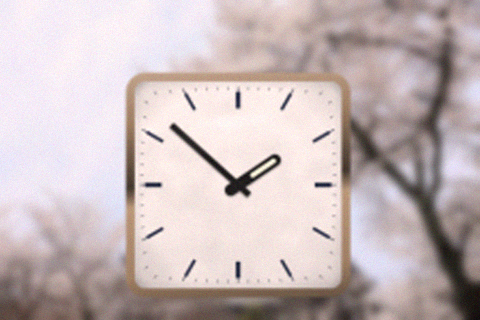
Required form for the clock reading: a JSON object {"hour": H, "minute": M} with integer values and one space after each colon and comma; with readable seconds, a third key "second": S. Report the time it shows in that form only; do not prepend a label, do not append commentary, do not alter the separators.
{"hour": 1, "minute": 52}
